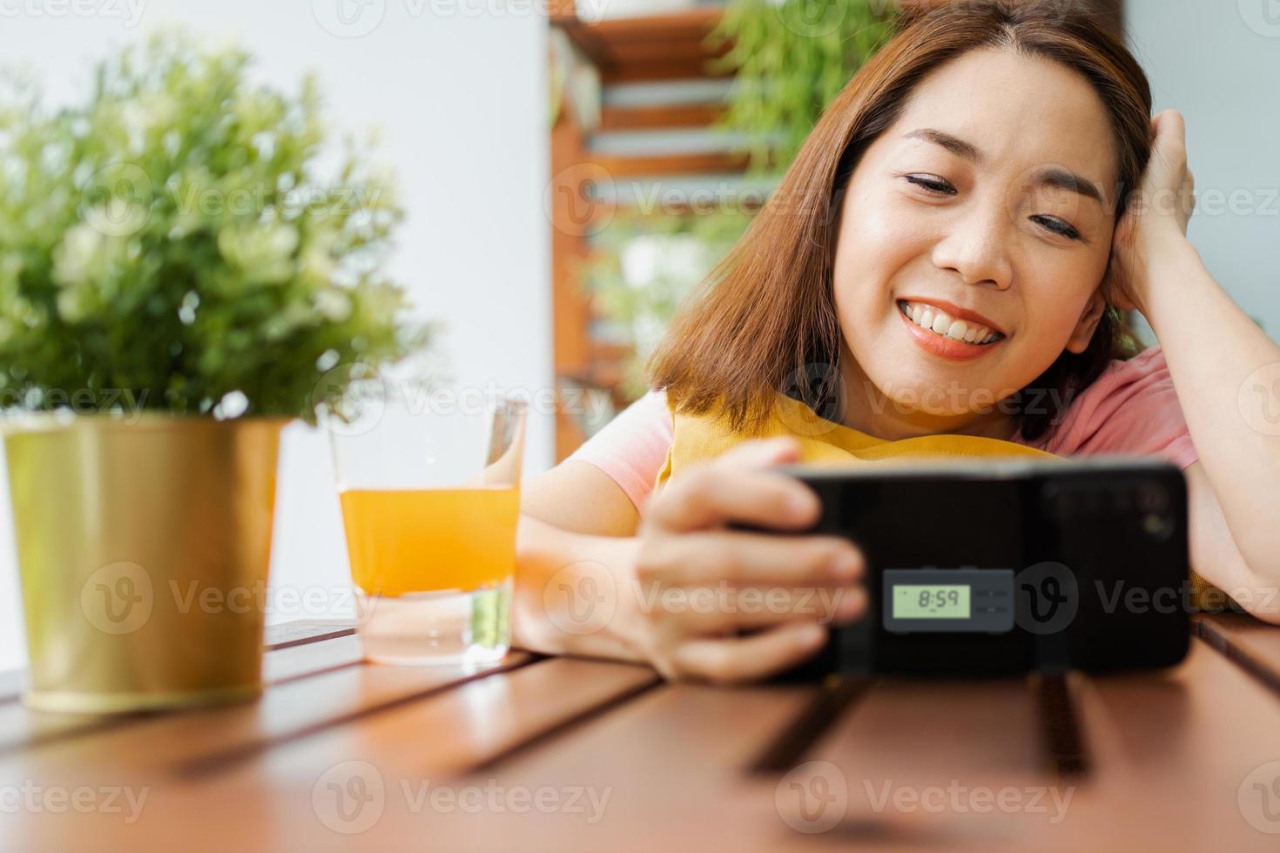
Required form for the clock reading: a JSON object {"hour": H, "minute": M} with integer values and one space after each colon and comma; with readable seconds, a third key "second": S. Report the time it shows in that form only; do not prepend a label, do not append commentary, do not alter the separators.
{"hour": 8, "minute": 59}
